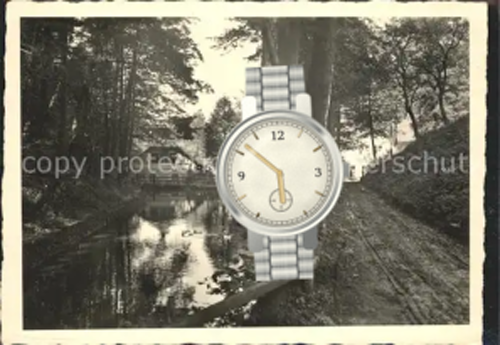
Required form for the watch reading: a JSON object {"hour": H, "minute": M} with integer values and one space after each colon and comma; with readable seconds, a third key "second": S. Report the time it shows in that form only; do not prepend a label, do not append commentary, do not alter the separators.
{"hour": 5, "minute": 52}
